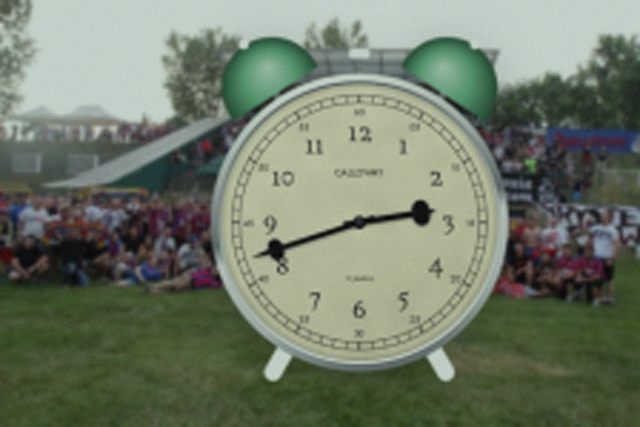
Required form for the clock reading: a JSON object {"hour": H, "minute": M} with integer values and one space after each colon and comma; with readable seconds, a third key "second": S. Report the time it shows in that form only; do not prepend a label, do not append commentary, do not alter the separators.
{"hour": 2, "minute": 42}
